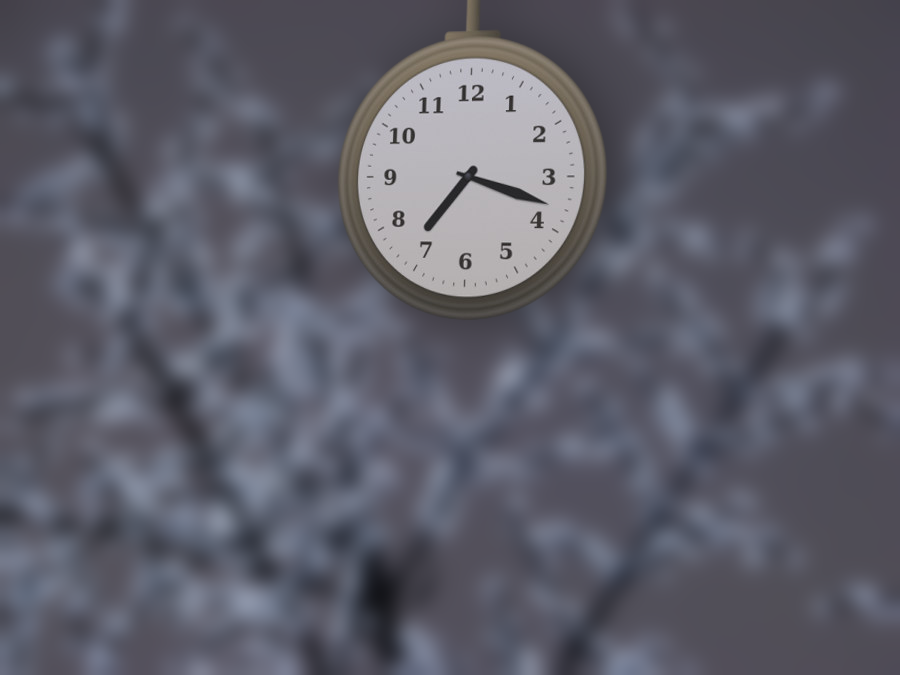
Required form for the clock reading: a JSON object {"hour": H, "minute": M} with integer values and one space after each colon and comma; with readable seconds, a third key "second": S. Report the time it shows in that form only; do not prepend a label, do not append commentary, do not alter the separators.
{"hour": 7, "minute": 18}
